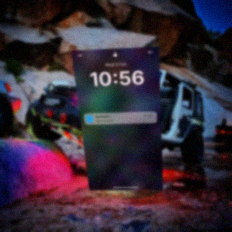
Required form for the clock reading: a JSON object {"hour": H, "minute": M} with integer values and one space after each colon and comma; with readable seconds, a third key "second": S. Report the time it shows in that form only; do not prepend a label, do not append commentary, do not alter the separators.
{"hour": 10, "minute": 56}
